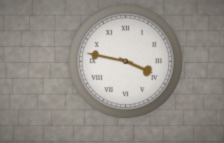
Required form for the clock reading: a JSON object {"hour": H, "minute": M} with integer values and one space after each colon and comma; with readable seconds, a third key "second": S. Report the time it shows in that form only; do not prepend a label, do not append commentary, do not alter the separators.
{"hour": 3, "minute": 47}
